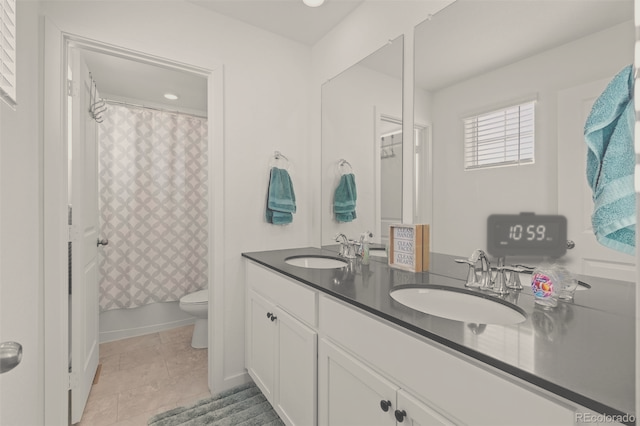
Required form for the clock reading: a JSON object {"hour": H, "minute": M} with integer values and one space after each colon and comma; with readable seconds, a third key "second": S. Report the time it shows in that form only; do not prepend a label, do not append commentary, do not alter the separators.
{"hour": 10, "minute": 59}
